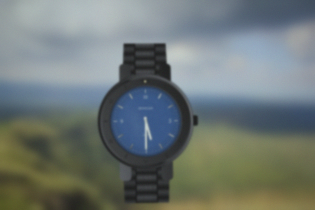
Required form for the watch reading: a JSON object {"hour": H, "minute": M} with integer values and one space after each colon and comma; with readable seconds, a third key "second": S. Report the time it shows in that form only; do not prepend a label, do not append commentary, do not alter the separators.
{"hour": 5, "minute": 30}
